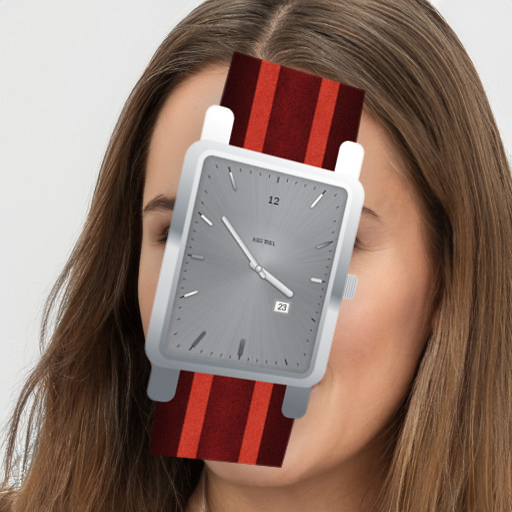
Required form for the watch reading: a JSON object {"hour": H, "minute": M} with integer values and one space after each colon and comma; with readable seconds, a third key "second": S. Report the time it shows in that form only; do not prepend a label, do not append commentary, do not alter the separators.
{"hour": 3, "minute": 52}
